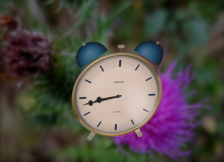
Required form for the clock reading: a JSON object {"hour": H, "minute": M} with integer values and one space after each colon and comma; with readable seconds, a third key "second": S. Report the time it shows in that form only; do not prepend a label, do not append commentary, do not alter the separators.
{"hour": 8, "minute": 43}
